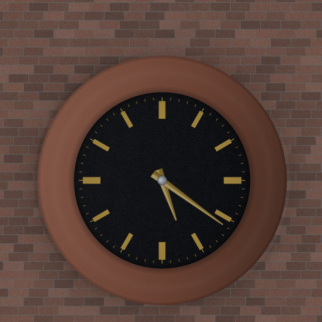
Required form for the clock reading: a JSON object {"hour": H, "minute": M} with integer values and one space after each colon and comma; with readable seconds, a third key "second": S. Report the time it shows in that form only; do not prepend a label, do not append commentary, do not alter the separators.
{"hour": 5, "minute": 21}
